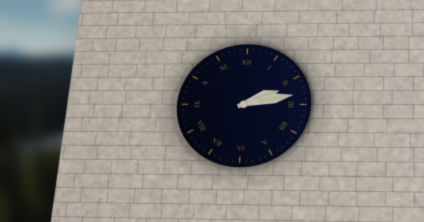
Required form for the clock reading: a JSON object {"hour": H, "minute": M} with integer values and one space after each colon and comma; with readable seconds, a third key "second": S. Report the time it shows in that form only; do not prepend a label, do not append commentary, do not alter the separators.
{"hour": 2, "minute": 13}
